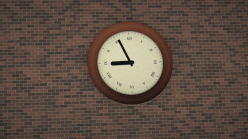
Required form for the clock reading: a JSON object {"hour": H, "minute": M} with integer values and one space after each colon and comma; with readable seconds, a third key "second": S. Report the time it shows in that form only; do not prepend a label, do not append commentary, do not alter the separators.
{"hour": 8, "minute": 56}
